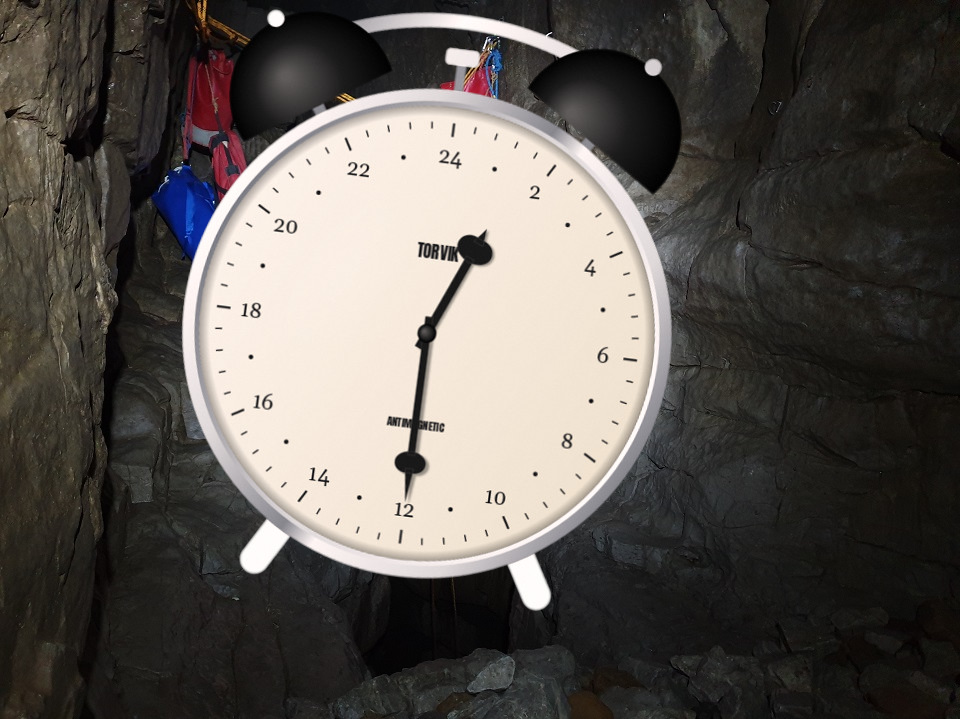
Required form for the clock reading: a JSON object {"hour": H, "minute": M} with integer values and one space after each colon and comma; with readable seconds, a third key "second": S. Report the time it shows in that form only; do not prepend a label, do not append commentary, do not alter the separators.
{"hour": 1, "minute": 30}
